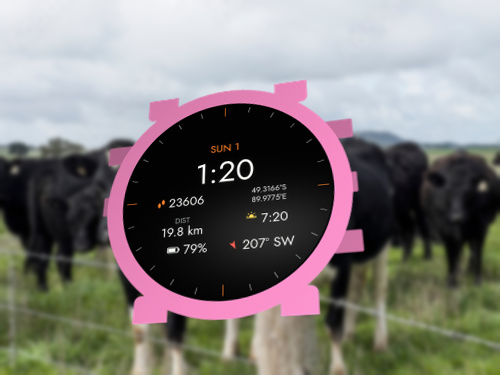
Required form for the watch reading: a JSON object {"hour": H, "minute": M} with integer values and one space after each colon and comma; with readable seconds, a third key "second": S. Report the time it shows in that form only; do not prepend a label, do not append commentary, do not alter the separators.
{"hour": 1, "minute": 20}
